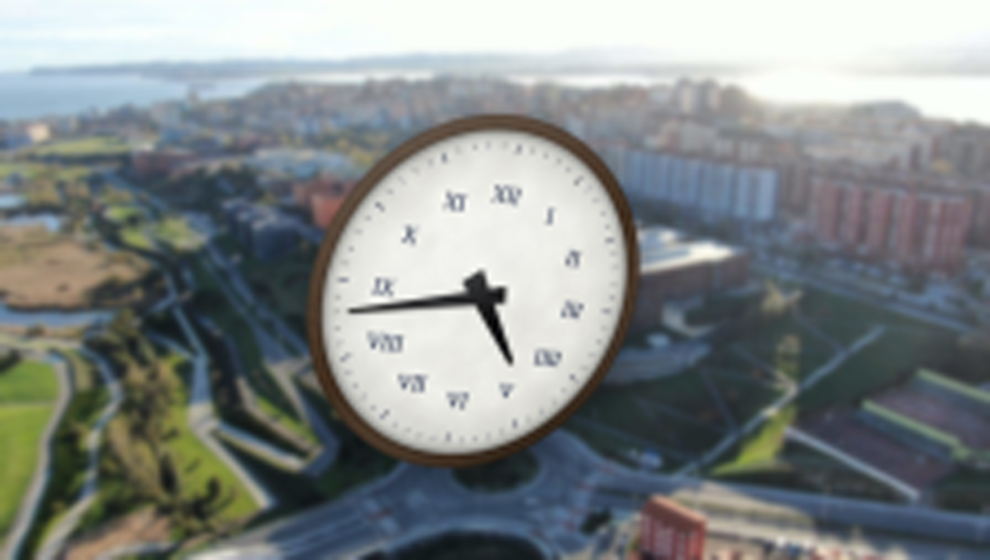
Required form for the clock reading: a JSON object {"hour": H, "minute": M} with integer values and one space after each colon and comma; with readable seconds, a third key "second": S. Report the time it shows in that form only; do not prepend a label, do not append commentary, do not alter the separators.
{"hour": 4, "minute": 43}
